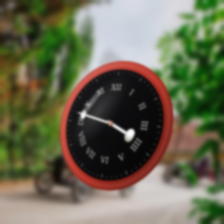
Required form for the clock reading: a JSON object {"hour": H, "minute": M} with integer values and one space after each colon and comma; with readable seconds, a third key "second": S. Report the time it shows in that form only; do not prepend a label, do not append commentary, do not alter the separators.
{"hour": 3, "minute": 47}
